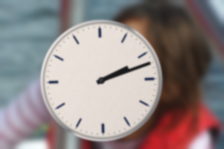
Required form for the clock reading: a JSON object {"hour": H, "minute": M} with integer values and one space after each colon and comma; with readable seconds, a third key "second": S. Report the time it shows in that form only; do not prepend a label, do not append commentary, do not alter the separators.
{"hour": 2, "minute": 12}
